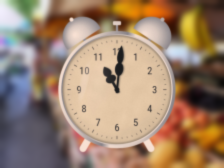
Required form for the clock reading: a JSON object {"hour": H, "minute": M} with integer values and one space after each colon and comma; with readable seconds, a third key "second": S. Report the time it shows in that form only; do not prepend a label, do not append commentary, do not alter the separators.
{"hour": 11, "minute": 1}
